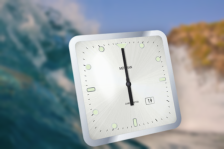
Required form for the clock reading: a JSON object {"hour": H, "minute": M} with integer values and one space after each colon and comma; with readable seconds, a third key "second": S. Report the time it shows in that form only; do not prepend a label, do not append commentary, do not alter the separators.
{"hour": 6, "minute": 0}
